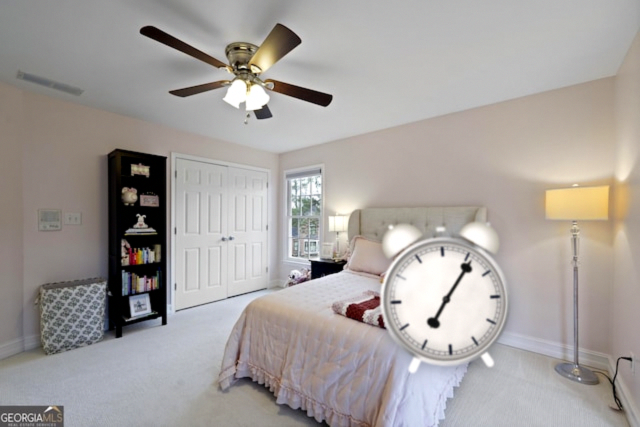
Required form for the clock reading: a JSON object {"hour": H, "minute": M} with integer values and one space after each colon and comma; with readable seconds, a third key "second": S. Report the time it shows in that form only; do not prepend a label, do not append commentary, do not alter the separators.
{"hour": 7, "minute": 6}
